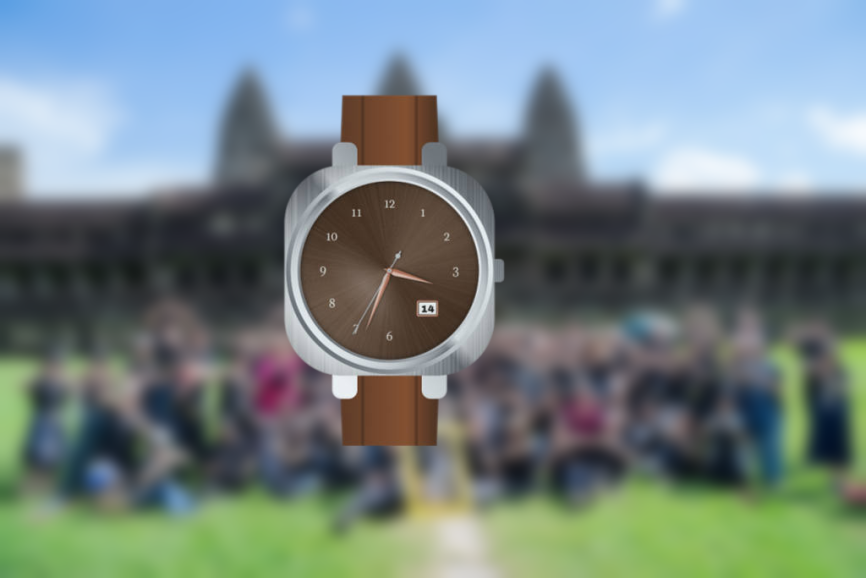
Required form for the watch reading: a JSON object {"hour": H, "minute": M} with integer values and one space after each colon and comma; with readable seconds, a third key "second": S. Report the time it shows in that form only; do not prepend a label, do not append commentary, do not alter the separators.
{"hour": 3, "minute": 33, "second": 35}
